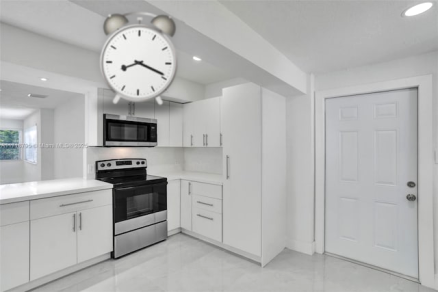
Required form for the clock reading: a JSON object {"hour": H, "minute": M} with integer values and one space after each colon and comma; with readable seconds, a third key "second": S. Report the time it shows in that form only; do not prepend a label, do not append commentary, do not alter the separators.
{"hour": 8, "minute": 19}
